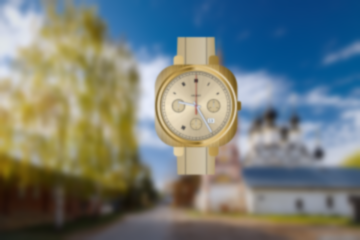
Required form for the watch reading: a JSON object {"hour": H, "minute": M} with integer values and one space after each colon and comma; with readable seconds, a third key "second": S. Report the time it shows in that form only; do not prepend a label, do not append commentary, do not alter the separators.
{"hour": 9, "minute": 25}
